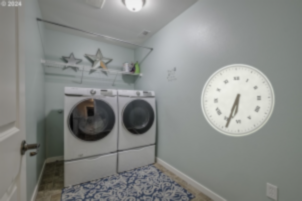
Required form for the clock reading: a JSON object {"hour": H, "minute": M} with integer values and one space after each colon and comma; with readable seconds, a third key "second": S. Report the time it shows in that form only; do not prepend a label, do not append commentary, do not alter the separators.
{"hour": 6, "minute": 34}
